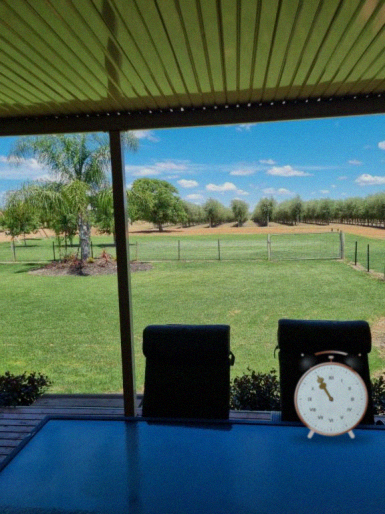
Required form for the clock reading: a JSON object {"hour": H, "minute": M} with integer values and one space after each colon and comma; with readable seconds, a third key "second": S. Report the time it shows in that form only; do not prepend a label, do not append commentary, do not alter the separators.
{"hour": 10, "minute": 55}
